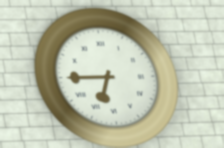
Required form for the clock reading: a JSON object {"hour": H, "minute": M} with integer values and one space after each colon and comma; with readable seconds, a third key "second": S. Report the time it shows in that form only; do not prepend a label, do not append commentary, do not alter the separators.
{"hour": 6, "minute": 45}
